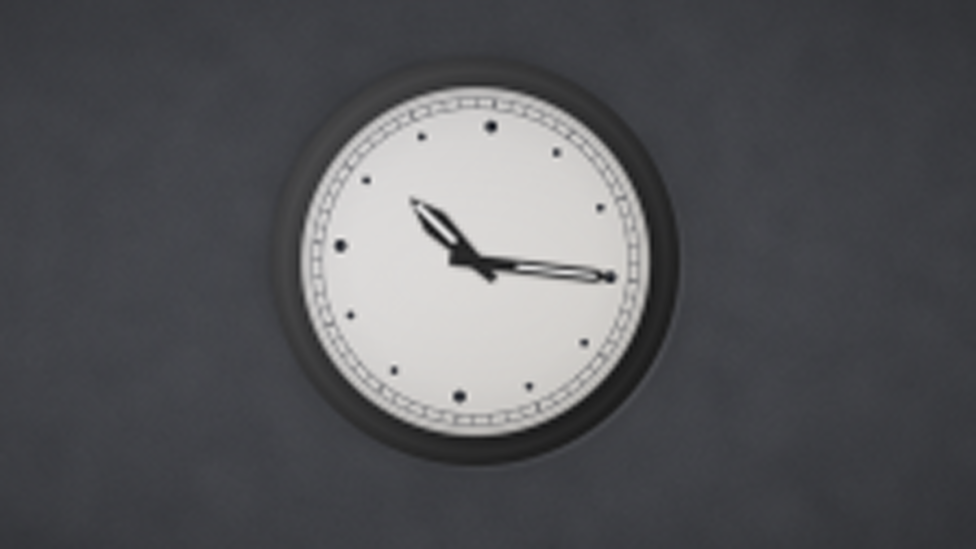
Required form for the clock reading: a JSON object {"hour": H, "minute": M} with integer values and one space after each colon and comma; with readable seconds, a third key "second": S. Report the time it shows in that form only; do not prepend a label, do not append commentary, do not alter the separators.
{"hour": 10, "minute": 15}
